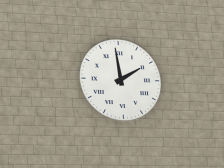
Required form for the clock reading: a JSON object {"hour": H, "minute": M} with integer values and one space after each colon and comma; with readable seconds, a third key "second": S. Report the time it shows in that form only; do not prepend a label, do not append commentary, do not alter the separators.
{"hour": 1, "minute": 59}
